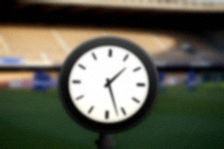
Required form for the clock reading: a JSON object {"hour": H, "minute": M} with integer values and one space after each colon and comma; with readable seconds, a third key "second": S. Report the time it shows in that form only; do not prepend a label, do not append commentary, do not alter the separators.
{"hour": 1, "minute": 27}
